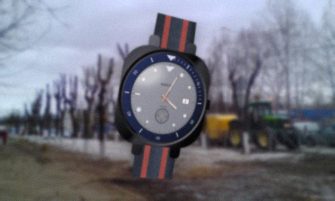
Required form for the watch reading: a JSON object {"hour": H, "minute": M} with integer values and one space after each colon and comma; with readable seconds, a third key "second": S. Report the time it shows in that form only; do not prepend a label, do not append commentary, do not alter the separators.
{"hour": 4, "minute": 4}
